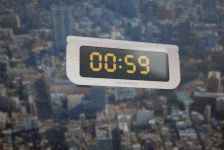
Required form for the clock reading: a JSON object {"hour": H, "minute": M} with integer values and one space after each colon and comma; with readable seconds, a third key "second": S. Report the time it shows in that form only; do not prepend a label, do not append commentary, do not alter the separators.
{"hour": 0, "minute": 59}
